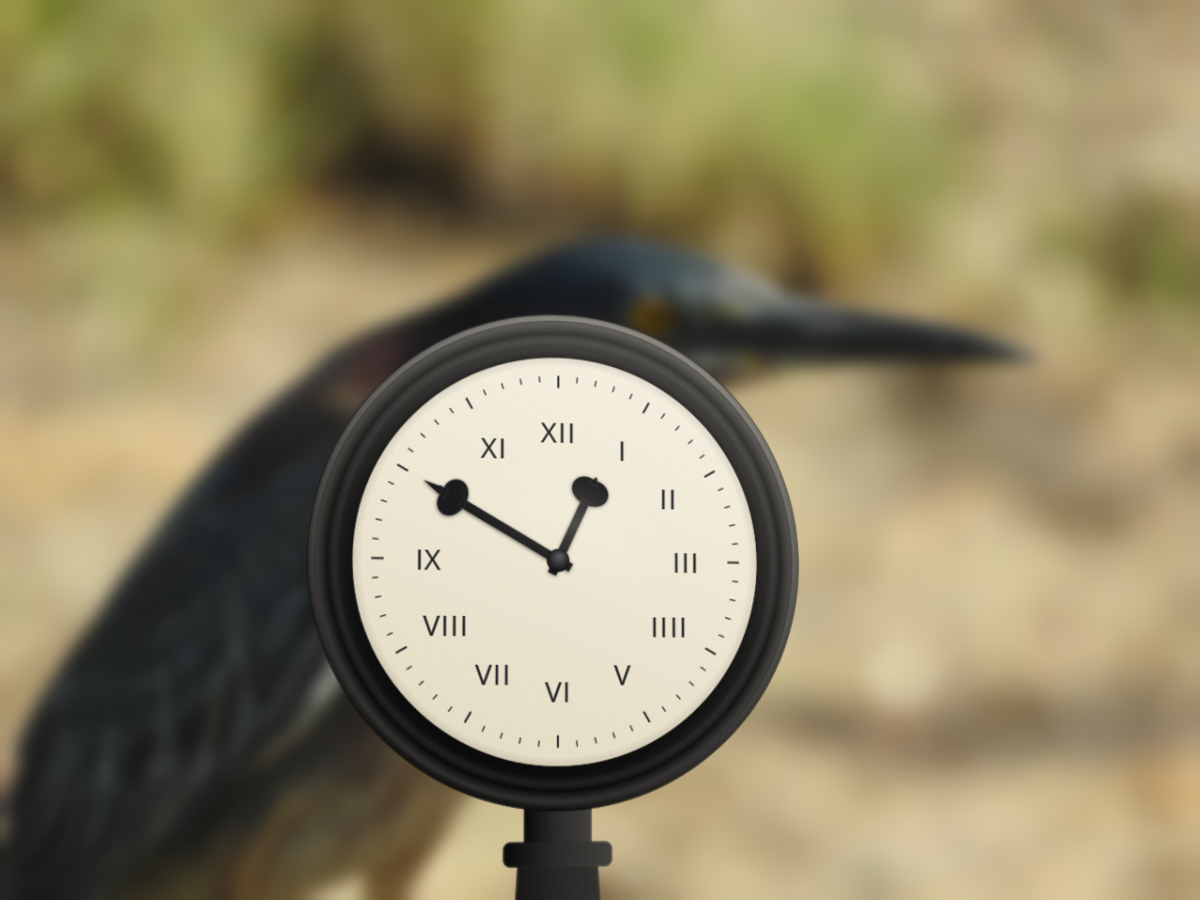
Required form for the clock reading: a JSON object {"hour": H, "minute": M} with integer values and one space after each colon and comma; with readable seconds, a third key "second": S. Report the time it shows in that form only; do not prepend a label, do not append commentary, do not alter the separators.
{"hour": 12, "minute": 50}
